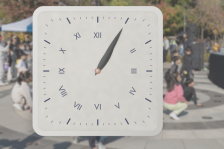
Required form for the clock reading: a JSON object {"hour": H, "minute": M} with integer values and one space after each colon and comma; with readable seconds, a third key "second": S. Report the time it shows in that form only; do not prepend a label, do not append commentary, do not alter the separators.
{"hour": 1, "minute": 5}
